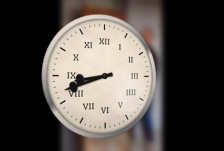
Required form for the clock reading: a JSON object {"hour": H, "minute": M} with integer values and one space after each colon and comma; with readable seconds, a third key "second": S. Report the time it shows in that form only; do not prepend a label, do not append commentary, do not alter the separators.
{"hour": 8, "minute": 42}
